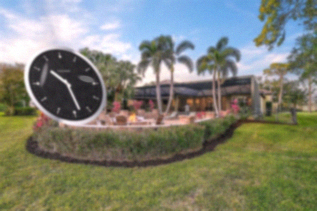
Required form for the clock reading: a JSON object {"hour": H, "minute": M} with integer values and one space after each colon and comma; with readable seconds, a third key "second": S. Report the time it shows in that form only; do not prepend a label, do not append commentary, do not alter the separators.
{"hour": 10, "minute": 28}
